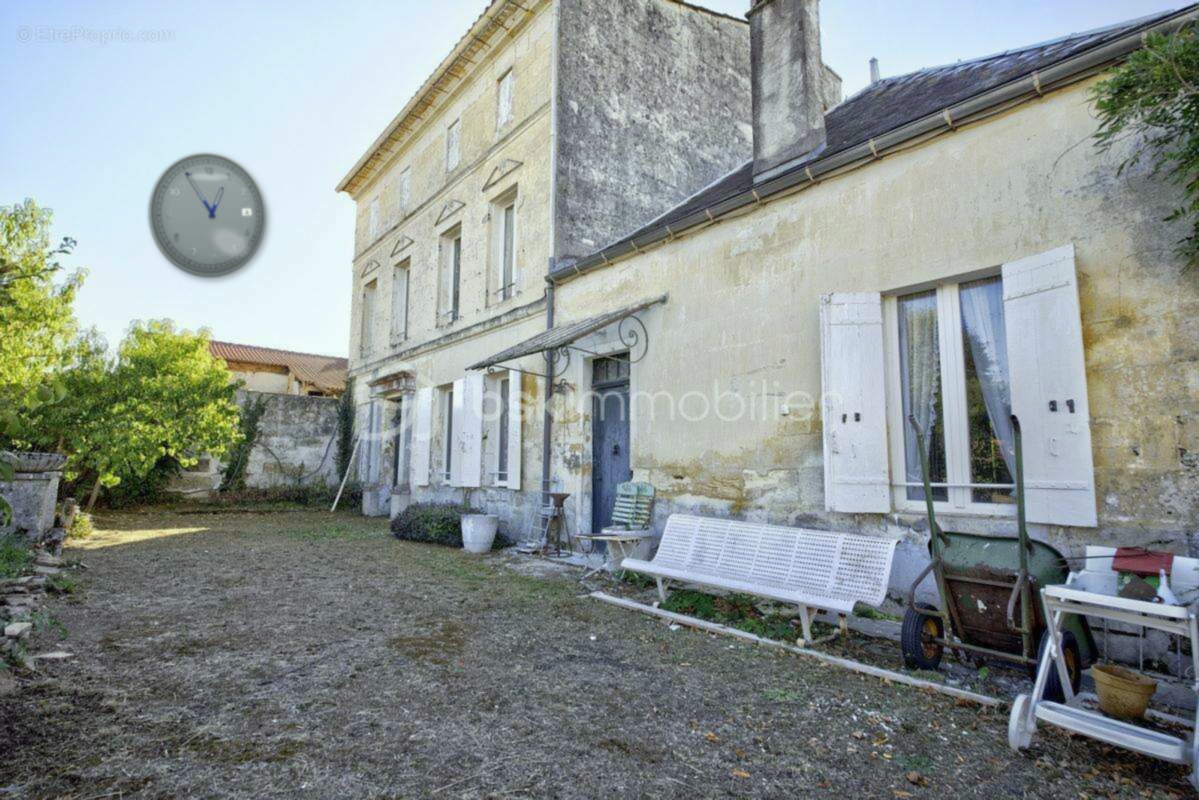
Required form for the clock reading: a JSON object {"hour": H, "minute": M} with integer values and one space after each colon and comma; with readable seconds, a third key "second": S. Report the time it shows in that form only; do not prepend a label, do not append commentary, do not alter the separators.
{"hour": 12, "minute": 55}
